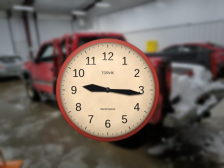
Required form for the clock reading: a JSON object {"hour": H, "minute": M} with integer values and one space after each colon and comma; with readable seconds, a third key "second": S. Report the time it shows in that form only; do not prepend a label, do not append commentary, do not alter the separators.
{"hour": 9, "minute": 16}
